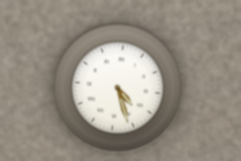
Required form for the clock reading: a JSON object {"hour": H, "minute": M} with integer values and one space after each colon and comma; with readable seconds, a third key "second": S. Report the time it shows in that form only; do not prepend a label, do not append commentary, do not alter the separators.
{"hour": 4, "minute": 26}
